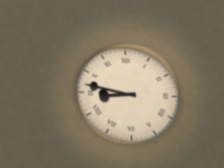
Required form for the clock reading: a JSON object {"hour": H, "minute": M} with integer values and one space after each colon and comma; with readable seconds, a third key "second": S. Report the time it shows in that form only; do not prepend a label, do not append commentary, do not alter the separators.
{"hour": 8, "minute": 47}
